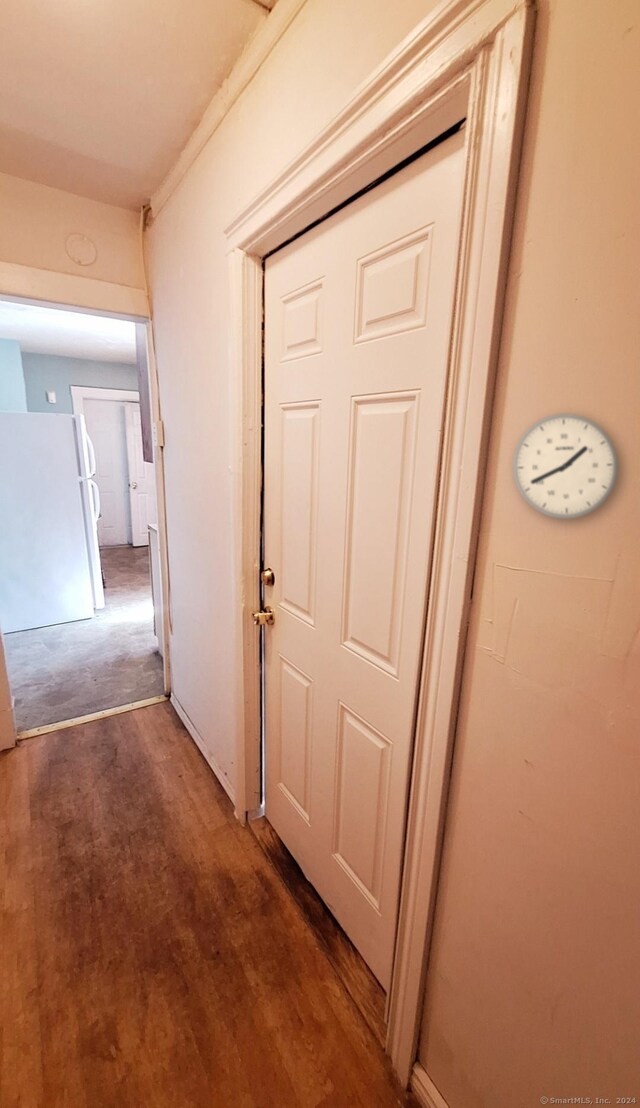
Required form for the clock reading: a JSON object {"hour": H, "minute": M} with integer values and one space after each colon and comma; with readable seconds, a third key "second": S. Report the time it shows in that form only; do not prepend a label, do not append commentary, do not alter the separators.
{"hour": 1, "minute": 41}
